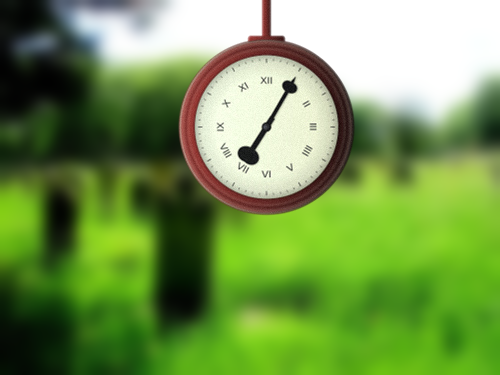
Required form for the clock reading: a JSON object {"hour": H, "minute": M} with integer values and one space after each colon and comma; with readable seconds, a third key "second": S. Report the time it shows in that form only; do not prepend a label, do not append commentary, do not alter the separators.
{"hour": 7, "minute": 5}
